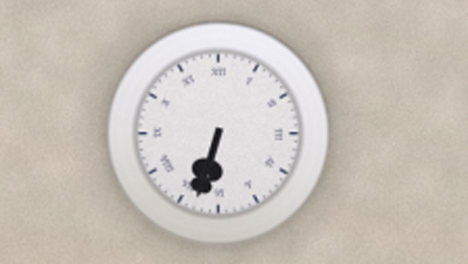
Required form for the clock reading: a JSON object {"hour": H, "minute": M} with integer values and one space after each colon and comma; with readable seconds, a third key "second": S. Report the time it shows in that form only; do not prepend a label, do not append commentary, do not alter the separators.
{"hour": 6, "minute": 33}
